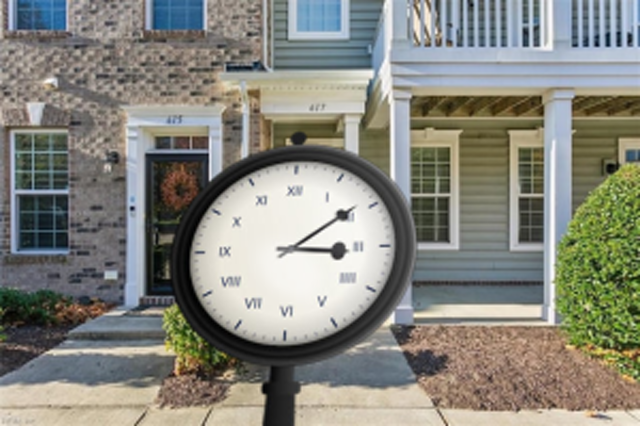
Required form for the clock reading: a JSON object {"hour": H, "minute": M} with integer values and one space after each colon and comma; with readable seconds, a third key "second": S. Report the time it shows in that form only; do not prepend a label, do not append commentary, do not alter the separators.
{"hour": 3, "minute": 9}
